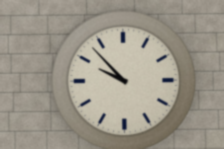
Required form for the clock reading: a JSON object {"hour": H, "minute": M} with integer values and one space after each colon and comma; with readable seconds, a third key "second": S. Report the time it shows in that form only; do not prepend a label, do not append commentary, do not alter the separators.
{"hour": 9, "minute": 53}
